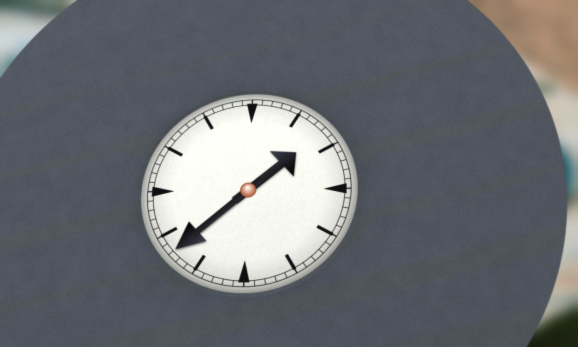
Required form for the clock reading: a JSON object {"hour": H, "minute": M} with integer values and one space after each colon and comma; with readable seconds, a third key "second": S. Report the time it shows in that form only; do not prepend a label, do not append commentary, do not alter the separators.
{"hour": 1, "minute": 38}
